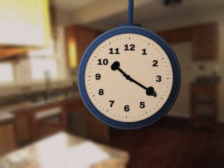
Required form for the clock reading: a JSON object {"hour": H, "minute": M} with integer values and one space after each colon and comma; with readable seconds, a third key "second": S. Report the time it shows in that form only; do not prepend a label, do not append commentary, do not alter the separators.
{"hour": 10, "minute": 20}
